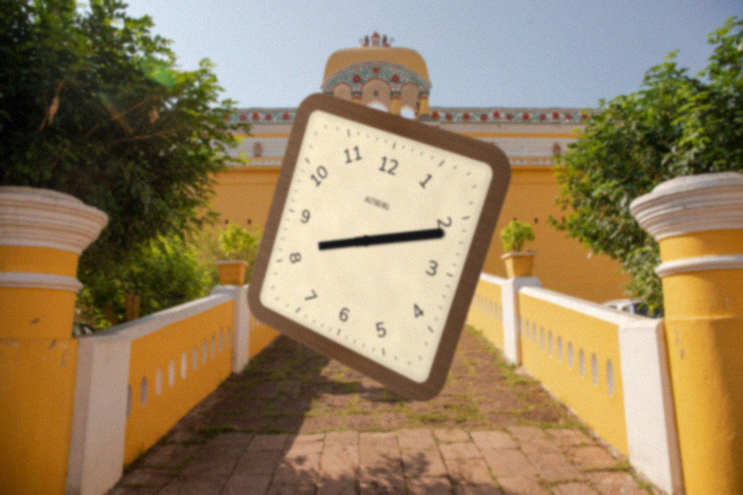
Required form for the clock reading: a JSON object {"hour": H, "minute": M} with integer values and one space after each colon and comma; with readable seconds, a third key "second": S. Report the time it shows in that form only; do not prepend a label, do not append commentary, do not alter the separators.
{"hour": 8, "minute": 11}
